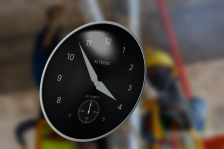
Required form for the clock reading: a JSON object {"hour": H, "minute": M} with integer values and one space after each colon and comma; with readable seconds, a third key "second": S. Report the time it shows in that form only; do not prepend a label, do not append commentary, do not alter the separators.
{"hour": 3, "minute": 53}
